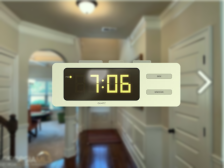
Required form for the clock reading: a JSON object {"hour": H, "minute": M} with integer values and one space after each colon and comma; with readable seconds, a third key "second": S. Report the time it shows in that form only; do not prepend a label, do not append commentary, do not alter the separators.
{"hour": 7, "minute": 6}
